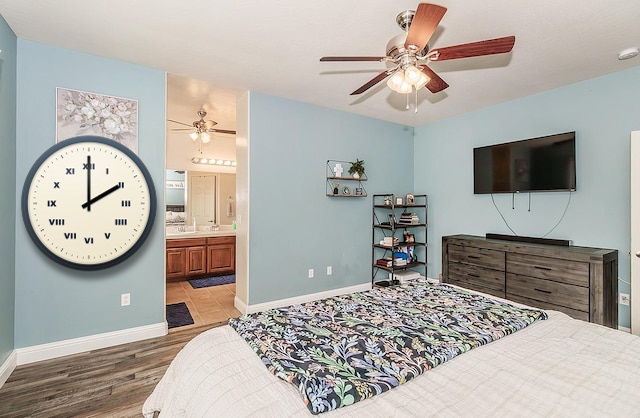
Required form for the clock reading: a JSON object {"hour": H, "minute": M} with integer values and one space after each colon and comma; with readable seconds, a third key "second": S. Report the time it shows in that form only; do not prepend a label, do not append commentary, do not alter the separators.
{"hour": 2, "minute": 0}
